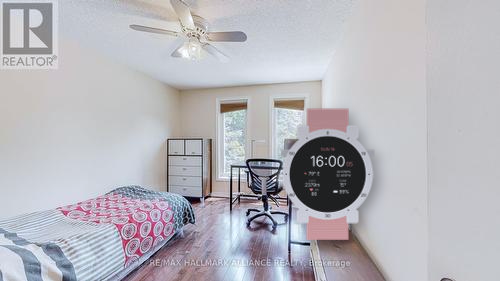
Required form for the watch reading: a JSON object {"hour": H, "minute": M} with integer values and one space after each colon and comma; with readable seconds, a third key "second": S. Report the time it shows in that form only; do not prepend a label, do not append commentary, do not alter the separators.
{"hour": 16, "minute": 0}
